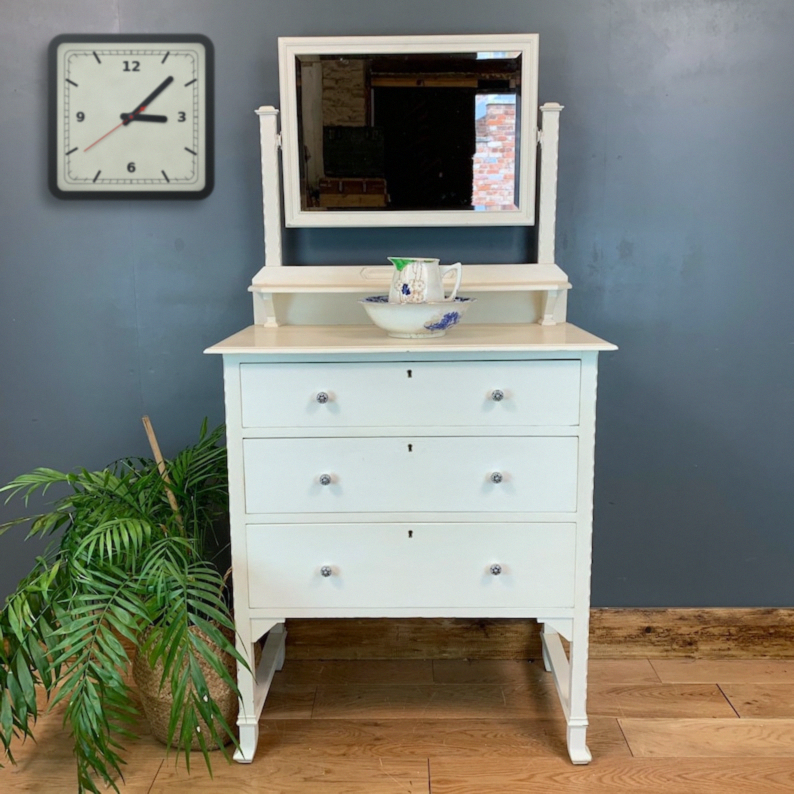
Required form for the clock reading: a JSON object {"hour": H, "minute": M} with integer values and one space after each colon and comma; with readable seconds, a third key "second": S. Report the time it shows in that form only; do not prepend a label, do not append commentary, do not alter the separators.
{"hour": 3, "minute": 7, "second": 39}
